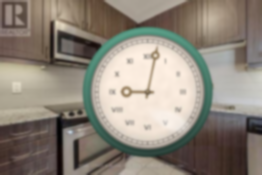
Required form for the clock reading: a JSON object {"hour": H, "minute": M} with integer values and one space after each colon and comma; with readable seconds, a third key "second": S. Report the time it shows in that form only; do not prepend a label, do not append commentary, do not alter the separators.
{"hour": 9, "minute": 2}
